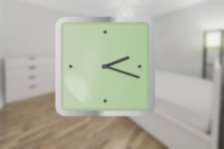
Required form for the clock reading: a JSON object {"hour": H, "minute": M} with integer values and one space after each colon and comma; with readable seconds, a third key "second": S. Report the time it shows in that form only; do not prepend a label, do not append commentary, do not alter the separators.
{"hour": 2, "minute": 18}
